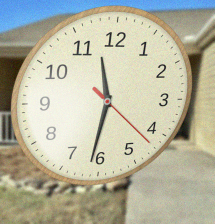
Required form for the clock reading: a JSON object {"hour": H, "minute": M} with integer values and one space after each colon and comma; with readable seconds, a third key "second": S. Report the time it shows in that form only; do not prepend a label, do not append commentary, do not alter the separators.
{"hour": 11, "minute": 31, "second": 22}
